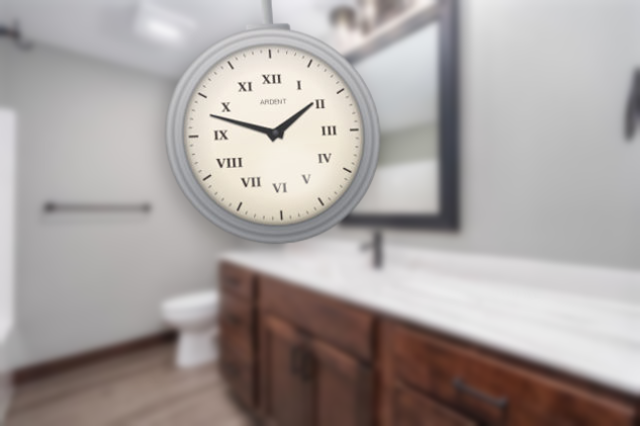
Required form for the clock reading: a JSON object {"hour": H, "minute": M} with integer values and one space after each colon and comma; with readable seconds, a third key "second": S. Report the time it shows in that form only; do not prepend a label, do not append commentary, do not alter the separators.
{"hour": 1, "minute": 48}
